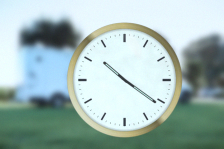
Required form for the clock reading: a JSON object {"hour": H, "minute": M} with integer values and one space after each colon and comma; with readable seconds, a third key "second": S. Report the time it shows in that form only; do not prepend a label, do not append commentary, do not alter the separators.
{"hour": 10, "minute": 21}
